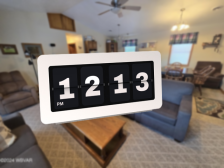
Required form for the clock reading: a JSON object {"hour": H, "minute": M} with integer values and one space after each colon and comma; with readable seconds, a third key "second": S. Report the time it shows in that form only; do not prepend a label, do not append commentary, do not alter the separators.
{"hour": 12, "minute": 13}
